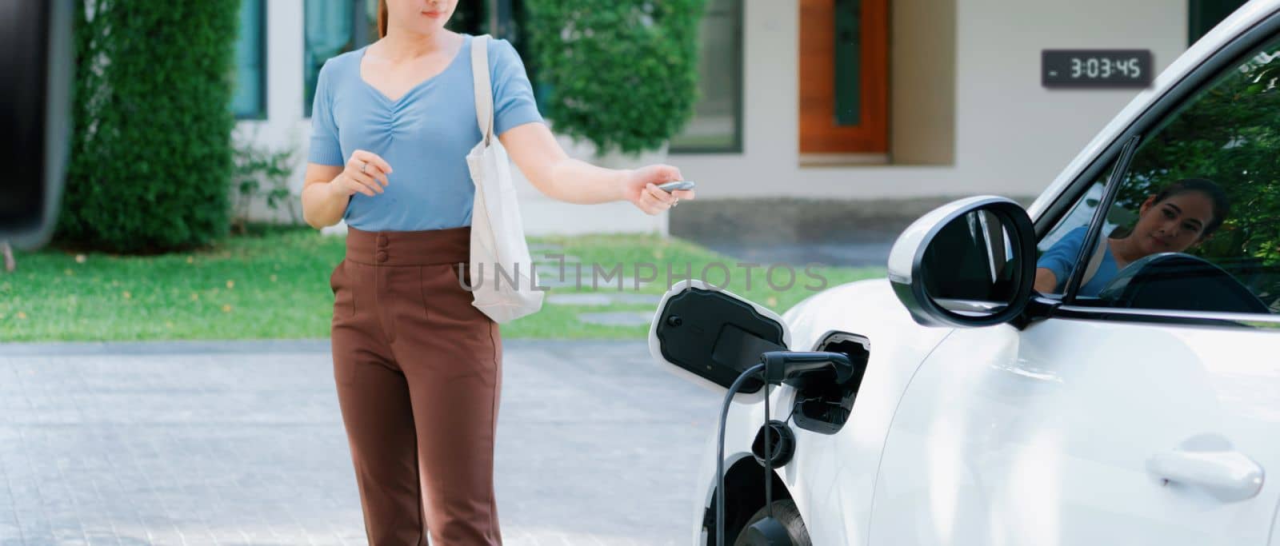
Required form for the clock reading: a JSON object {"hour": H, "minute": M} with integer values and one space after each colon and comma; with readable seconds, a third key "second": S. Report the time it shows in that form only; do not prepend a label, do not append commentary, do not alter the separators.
{"hour": 3, "minute": 3, "second": 45}
